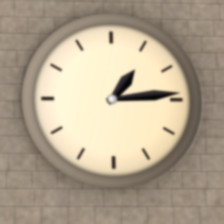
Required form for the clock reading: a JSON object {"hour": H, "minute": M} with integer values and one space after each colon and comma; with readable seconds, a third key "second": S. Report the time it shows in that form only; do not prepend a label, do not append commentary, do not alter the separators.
{"hour": 1, "minute": 14}
